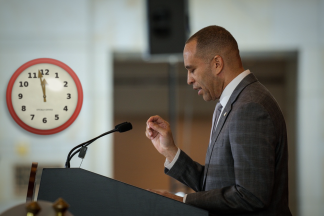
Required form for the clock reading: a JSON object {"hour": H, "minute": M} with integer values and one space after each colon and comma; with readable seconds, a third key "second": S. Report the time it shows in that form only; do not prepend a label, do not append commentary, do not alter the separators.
{"hour": 11, "minute": 58}
